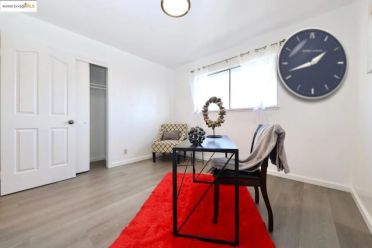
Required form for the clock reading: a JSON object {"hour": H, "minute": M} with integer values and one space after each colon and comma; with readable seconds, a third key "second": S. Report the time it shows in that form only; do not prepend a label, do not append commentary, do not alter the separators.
{"hour": 1, "minute": 42}
